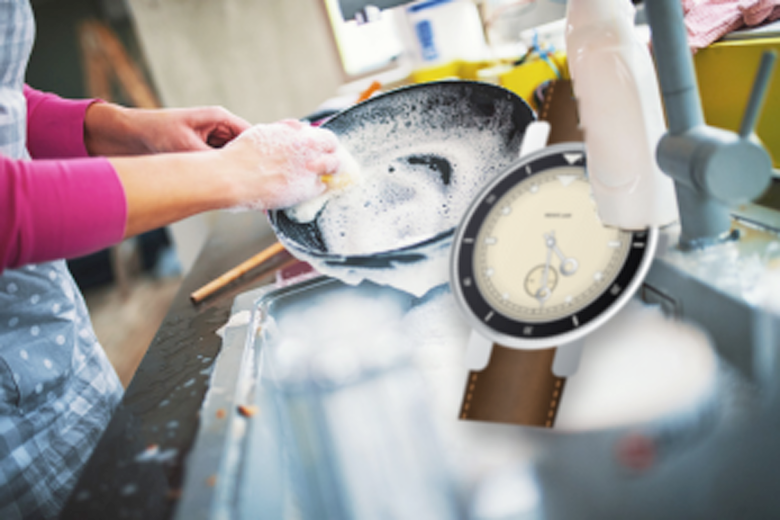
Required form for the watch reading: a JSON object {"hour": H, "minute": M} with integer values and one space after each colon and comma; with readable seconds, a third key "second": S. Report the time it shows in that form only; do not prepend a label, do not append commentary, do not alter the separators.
{"hour": 4, "minute": 29}
